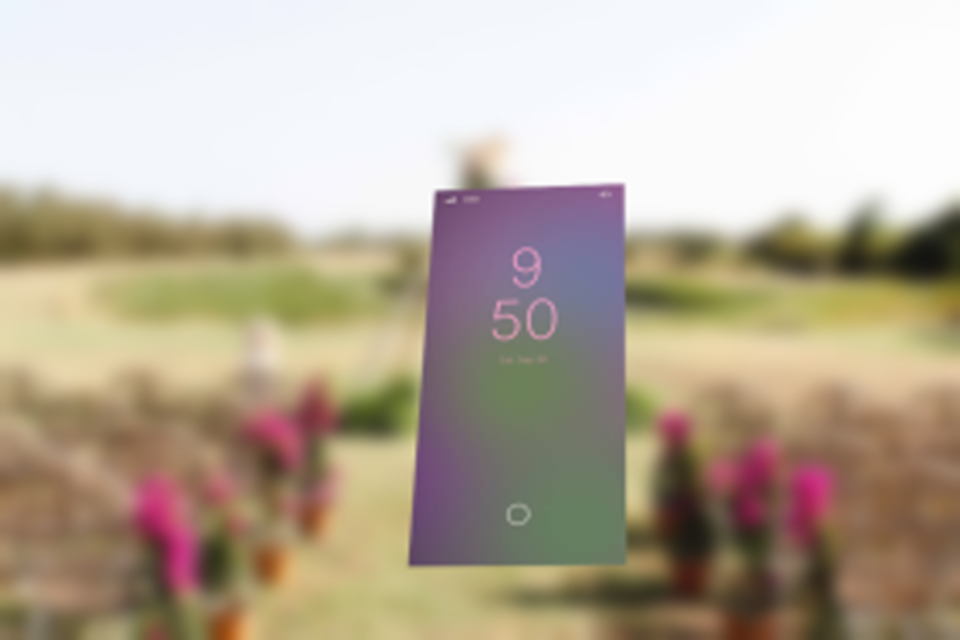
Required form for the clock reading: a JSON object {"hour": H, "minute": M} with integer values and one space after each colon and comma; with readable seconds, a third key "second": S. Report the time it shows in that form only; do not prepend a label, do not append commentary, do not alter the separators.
{"hour": 9, "minute": 50}
